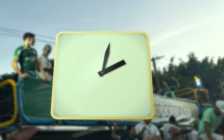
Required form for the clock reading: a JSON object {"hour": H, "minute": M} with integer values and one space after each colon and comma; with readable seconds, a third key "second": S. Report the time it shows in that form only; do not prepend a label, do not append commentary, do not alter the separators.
{"hour": 2, "minute": 2}
